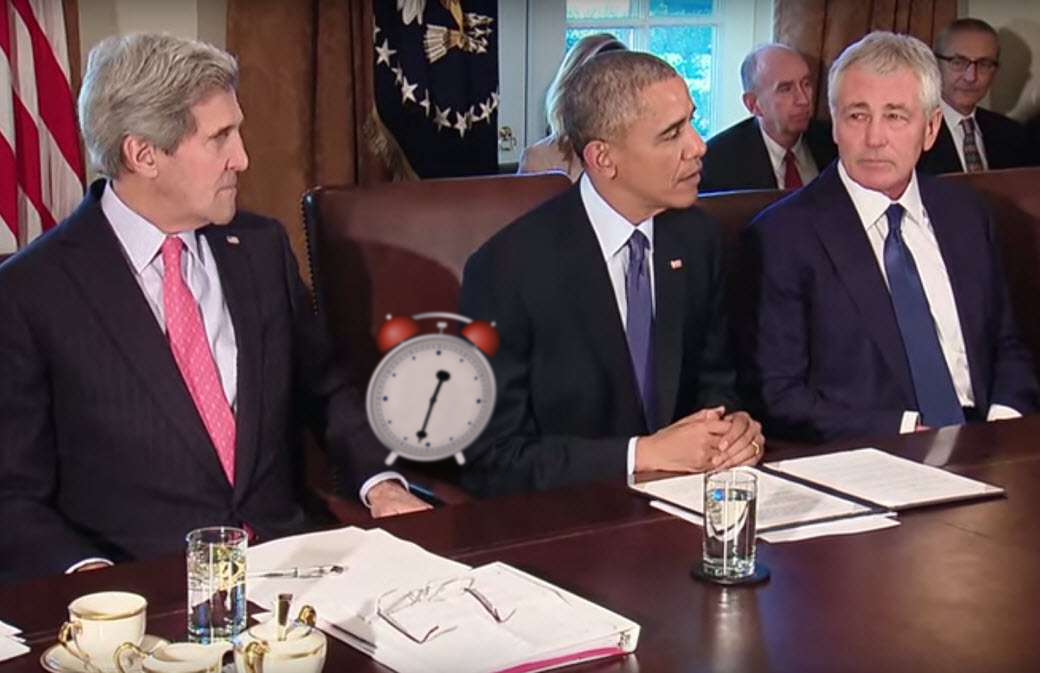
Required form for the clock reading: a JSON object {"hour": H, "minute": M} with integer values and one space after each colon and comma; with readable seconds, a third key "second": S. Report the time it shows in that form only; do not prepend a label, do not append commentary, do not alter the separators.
{"hour": 12, "minute": 32}
